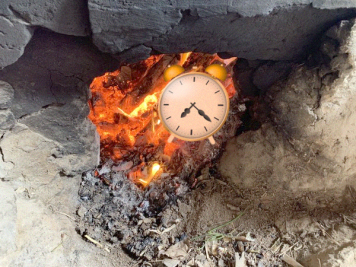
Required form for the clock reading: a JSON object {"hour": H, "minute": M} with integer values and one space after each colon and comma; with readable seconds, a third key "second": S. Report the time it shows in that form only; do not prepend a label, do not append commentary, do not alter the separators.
{"hour": 7, "minute": 22}
